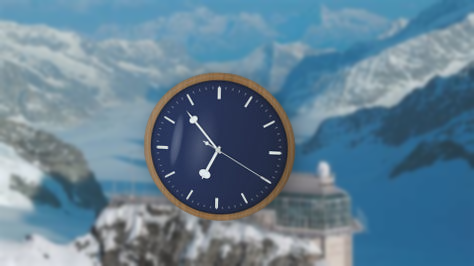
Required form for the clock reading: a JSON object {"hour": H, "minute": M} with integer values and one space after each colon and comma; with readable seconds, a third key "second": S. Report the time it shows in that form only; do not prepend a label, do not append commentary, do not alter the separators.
{"hour": 6, "minute": 53, "second": 20}
